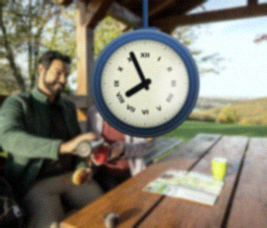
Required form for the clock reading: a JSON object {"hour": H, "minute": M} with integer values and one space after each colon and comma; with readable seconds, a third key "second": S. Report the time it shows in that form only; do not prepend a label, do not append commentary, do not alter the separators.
{"hour": 7, "minute": 56}
